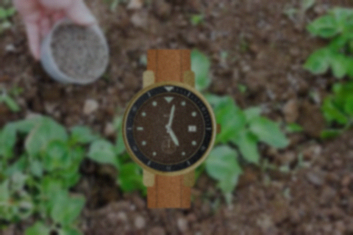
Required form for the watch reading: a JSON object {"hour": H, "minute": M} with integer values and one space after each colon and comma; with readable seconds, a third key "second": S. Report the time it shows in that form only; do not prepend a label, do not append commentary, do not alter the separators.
{"hour": 5, "minute": 2}
